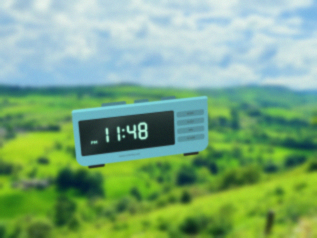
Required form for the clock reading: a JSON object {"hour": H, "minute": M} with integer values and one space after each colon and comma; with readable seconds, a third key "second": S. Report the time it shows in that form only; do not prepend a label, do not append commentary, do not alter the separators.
{"hour": 11, "minute": 48}
